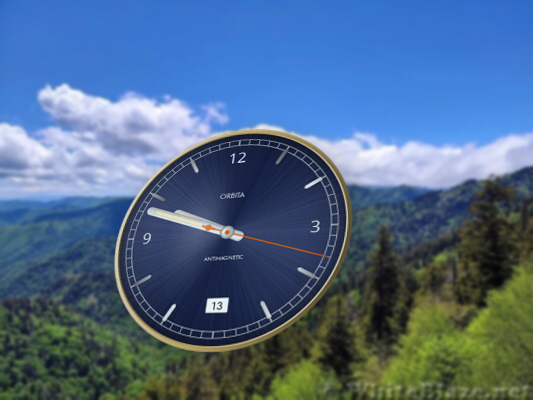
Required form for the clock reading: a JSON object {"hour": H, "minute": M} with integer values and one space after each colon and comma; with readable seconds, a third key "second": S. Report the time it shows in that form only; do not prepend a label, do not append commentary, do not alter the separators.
{"hour": 9, "minute": 48, "second": 18}
